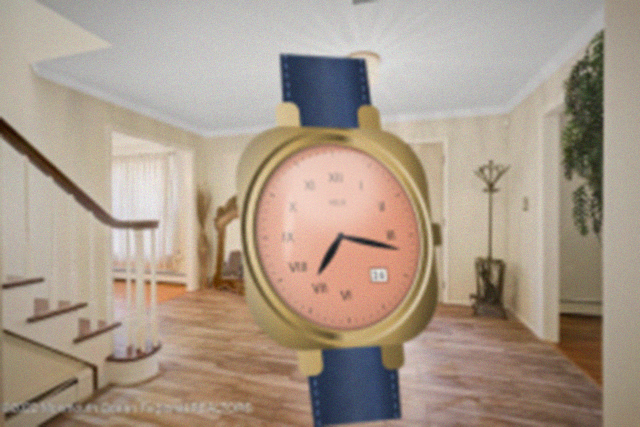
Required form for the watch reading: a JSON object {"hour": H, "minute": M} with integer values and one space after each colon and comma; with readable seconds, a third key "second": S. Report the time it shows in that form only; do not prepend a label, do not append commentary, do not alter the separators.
{"hour": 7, "minute": 17}
